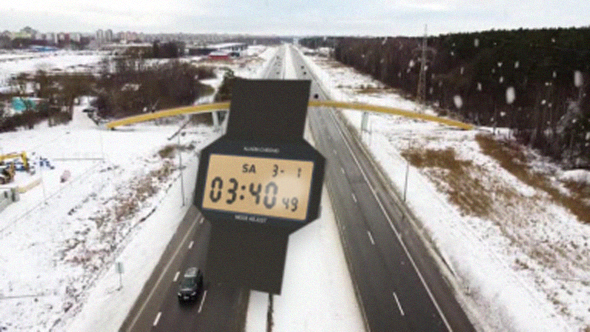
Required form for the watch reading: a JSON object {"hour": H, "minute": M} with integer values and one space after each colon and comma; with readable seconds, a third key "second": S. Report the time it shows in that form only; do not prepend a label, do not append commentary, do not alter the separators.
{"hour": 3, "minute": 40, "second": 49}
